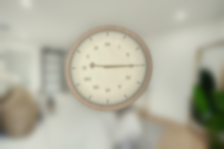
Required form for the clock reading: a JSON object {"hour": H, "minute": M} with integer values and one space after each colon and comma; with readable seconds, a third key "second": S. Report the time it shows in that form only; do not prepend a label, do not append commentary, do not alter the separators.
{"hour": 9, "minute": 15}
